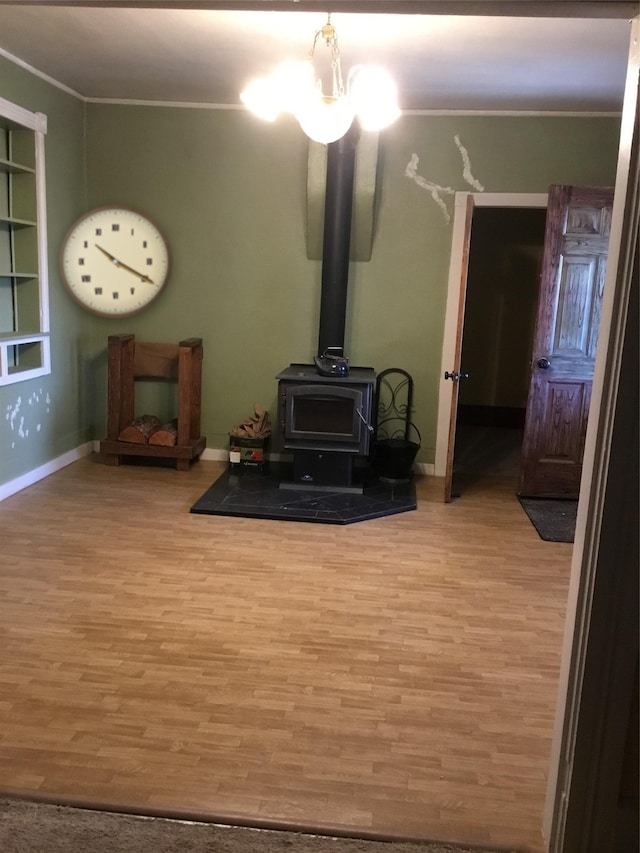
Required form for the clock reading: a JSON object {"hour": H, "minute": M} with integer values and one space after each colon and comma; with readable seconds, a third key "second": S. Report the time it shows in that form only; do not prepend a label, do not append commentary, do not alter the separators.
{"hour": 10, "minute": 20}
